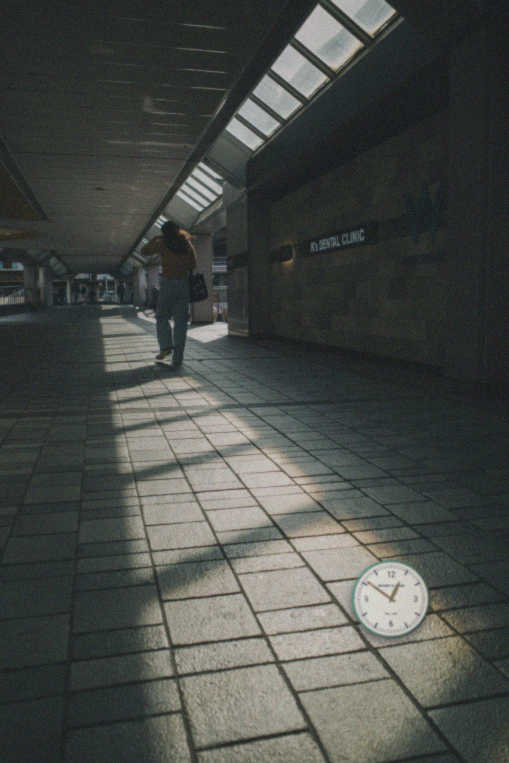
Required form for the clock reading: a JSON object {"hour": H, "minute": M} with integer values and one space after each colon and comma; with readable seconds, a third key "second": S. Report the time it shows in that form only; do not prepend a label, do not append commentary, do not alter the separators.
{"hour": 12, "minute": 51}
